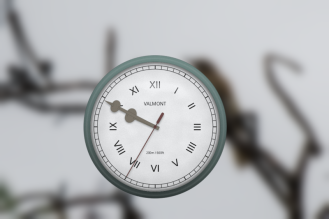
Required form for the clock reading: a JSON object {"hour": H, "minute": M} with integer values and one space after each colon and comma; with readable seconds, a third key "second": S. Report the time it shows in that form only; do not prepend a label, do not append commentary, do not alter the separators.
{"hour": 9, "minute": 49, "second": 35}
